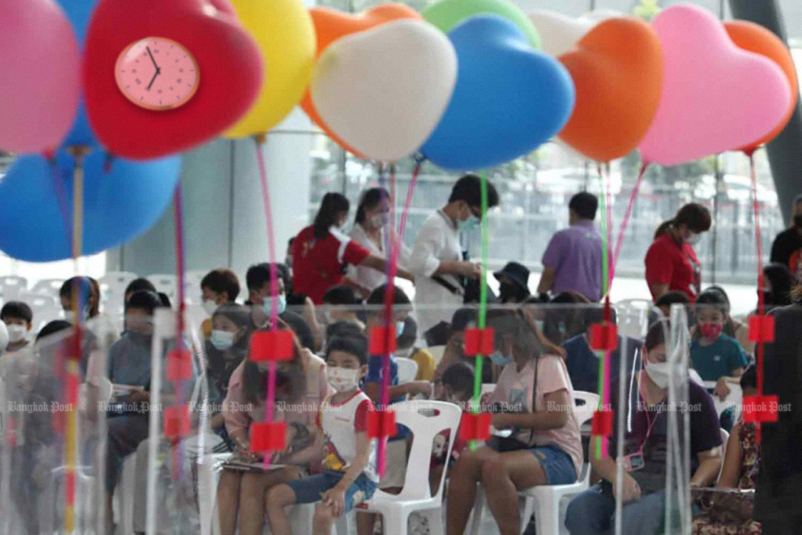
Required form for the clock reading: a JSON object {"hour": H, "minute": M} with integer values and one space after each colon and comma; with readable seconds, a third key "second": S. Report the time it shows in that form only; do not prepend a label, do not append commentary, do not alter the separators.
{"hour": 6, "minute": 57}
